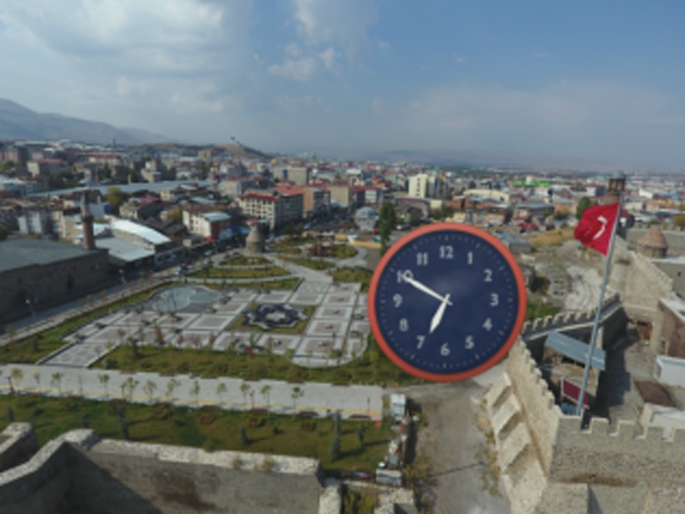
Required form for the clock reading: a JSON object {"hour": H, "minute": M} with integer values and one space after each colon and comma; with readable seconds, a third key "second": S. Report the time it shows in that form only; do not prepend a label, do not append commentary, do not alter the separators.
{"hour": 6, "minute": 50}
